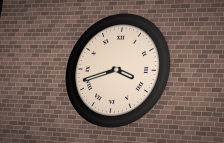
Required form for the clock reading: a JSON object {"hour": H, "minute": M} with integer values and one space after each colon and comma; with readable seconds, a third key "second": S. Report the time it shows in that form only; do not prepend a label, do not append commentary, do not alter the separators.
{"hour": 3, "minute": 42}
